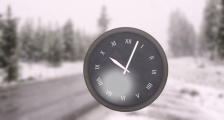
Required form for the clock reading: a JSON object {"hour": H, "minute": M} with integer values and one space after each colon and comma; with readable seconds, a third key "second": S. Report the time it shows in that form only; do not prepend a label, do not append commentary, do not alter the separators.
{"hour": 10, "minute": 3}
